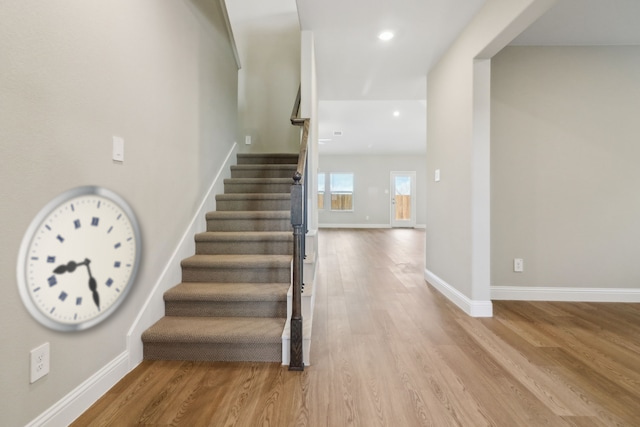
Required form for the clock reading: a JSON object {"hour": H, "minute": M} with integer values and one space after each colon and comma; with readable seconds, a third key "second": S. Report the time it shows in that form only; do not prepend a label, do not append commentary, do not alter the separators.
{"hour": 8, "minute": 25}
